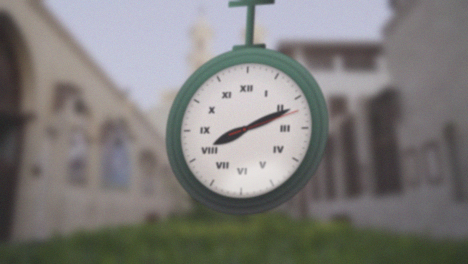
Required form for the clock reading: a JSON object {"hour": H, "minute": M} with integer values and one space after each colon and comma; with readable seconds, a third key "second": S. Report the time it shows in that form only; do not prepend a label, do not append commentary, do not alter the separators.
{"hour": 8, "minute": 11, "second": 12}
